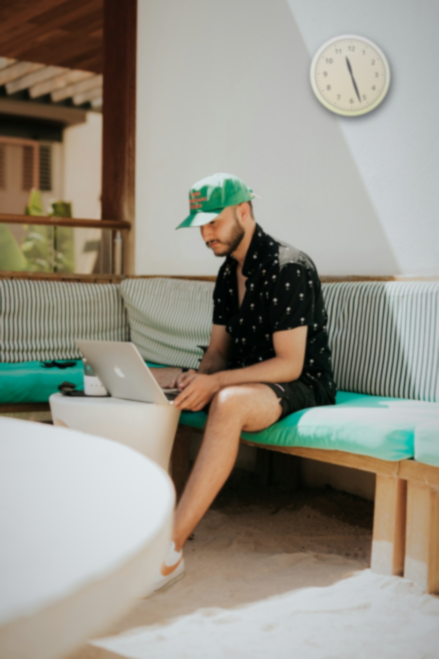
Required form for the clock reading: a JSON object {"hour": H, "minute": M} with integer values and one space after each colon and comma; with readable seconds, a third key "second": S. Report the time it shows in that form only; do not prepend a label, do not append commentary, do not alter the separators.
{"hour": 11, "minute": 27}
